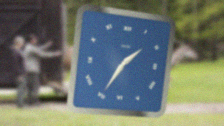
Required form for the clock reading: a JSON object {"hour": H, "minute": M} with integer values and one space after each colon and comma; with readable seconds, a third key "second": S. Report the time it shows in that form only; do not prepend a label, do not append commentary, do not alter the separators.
{"hour": 1, "minute": 35}
